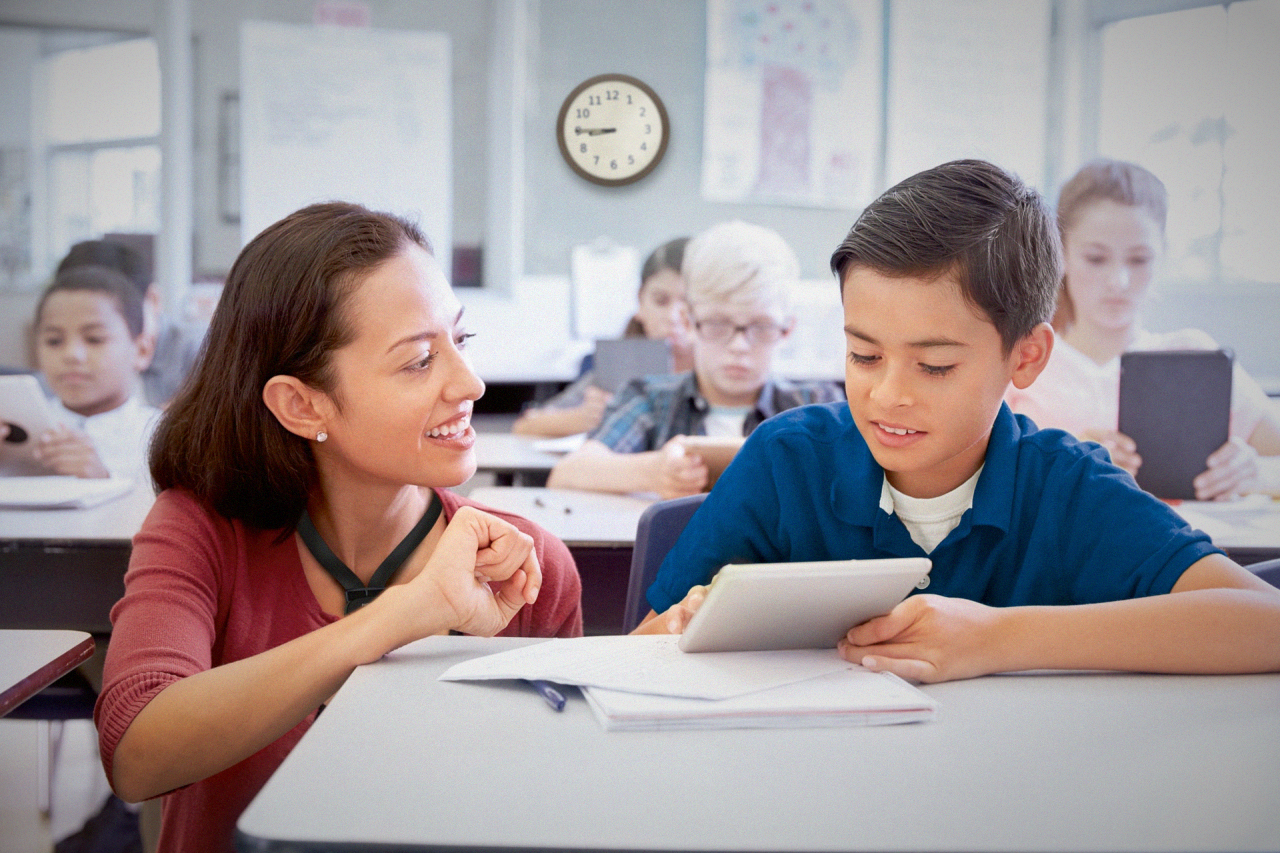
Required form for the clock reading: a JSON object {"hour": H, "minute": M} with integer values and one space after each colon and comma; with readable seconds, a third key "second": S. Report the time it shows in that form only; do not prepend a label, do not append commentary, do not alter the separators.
{"hour": 8, "minute": 45}
